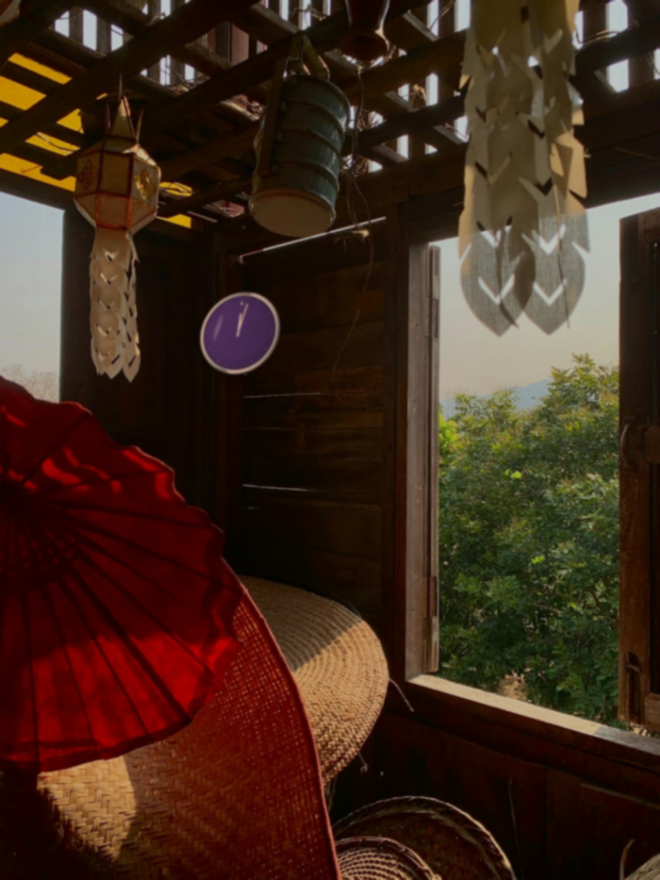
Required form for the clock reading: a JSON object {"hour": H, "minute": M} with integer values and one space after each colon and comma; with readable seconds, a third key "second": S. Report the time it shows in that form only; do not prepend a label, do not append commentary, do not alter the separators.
{"hour": 12, "minute": 2}
